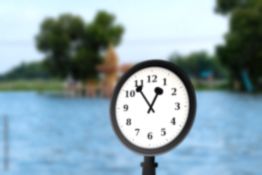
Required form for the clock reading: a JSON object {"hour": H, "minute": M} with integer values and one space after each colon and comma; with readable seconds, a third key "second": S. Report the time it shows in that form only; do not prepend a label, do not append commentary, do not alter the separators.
{"hour": 12, "minute": 54}
